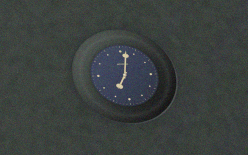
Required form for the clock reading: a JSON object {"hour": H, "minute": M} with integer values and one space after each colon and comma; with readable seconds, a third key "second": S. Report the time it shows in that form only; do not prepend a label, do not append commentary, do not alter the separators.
{"hour": 7, "minute": 2}
